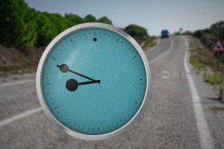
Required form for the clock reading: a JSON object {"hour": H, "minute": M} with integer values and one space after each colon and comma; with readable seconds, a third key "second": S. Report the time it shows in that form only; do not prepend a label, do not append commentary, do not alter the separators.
{"hour": 8, "minute": 49}
